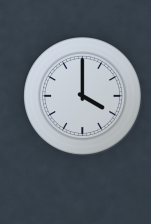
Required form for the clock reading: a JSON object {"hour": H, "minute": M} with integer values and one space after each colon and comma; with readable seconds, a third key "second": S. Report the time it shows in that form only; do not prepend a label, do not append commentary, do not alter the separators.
{"hour": 4, "minute": 0}
